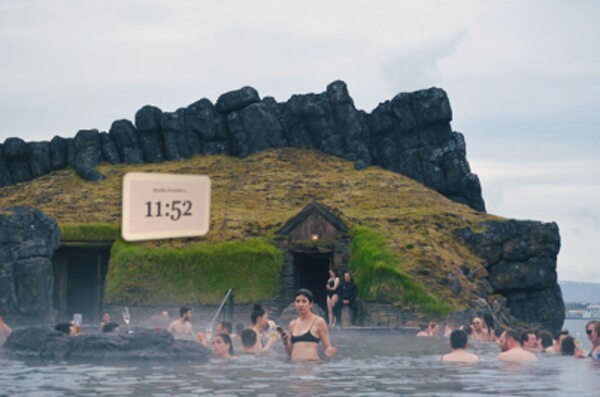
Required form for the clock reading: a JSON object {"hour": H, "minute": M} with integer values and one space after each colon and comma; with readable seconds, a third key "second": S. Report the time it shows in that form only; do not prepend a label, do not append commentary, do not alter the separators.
{"hour": 11, "minute": 52}
